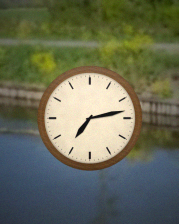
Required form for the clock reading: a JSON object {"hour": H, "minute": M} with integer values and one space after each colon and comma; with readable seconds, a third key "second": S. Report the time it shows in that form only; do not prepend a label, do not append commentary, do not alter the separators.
{"hour": 7, "minute": 13}
